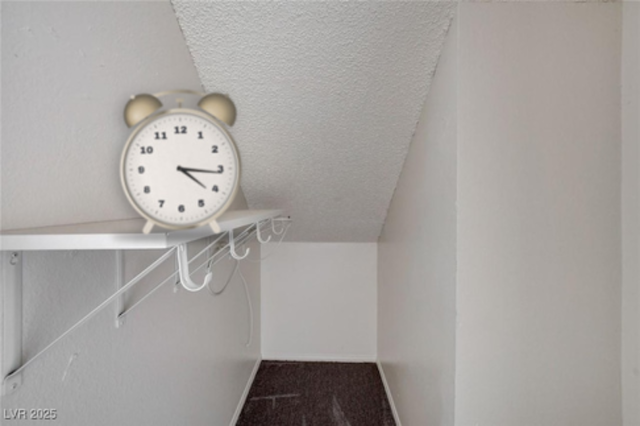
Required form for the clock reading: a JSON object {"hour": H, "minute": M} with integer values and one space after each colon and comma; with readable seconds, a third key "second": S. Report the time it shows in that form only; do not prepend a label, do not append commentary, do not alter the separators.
{"hour": 4, "minute": 16}
